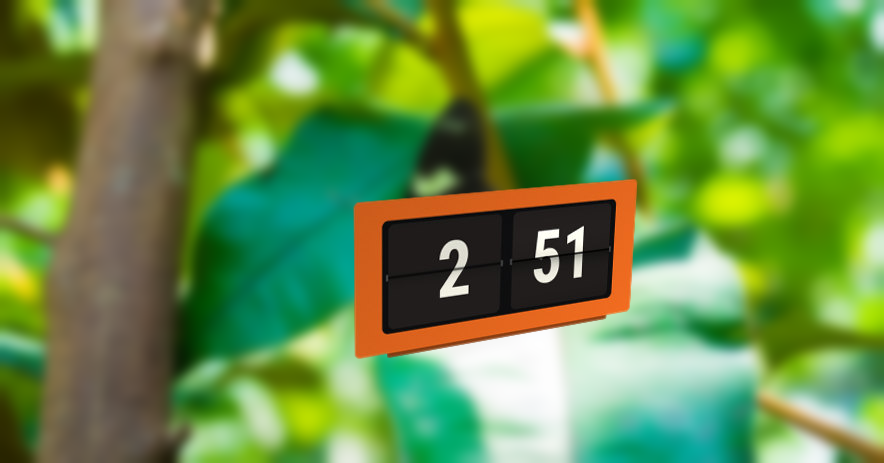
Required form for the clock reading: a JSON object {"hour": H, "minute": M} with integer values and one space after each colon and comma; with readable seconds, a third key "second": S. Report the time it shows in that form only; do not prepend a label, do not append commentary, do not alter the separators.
{"hour": 2, "minute": 51}
